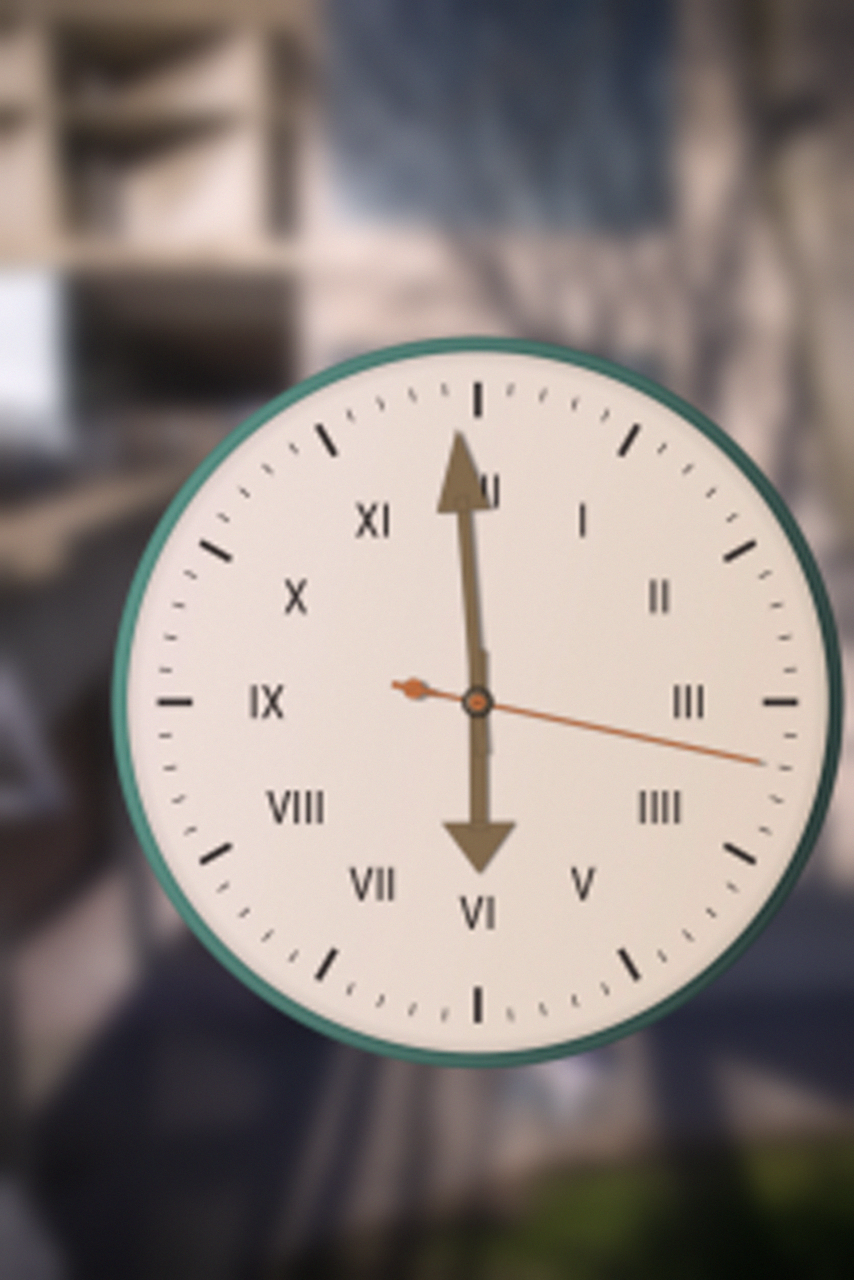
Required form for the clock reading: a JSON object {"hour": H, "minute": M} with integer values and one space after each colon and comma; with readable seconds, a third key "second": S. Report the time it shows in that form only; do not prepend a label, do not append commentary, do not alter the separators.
{"hour": 5, "minute": 59, "second": 17}
